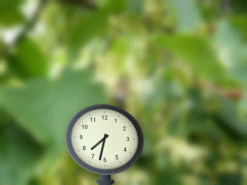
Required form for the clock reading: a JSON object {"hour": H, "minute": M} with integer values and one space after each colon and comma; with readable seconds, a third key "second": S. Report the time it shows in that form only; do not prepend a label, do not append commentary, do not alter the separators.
{"hour": 7, "minute": 32}
